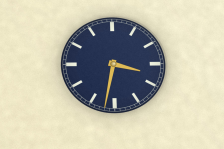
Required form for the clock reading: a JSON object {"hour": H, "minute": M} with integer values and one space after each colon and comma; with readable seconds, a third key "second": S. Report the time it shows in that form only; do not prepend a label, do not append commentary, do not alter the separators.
{"hour": 3, "minute": 32}
